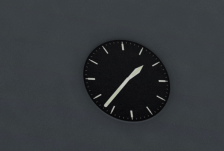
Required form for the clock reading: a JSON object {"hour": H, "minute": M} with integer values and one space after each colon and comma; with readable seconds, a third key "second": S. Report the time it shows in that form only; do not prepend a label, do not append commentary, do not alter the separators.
{"hour": 1, "minute": 37}
